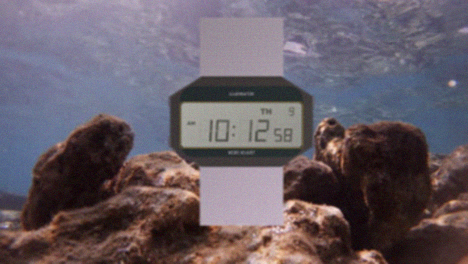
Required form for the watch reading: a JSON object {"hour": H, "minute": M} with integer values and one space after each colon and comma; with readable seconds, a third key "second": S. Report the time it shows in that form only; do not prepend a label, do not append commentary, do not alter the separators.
{"hour": 10, "minute": 12, "second": 58}
